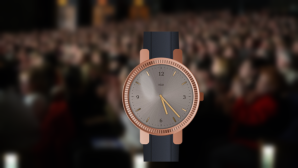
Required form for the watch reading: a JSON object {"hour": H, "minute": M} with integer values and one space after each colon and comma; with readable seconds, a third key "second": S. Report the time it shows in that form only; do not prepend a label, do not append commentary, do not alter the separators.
{"hour": 5, "minute": 23}
